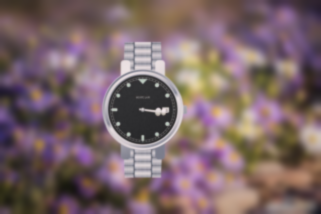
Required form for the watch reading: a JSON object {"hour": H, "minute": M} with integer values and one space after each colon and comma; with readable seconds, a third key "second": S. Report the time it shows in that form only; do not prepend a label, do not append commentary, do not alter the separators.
{"hour": 3, "minute": 16}
